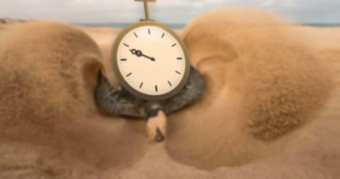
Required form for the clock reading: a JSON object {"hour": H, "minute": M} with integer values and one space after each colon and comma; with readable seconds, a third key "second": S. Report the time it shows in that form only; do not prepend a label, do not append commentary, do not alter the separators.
{"hour": 9, "minute": 49}
